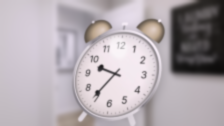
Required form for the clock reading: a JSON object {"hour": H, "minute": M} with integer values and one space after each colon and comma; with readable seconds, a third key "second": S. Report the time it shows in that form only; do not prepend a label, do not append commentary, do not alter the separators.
{"hour": 9, "minute": 36}
